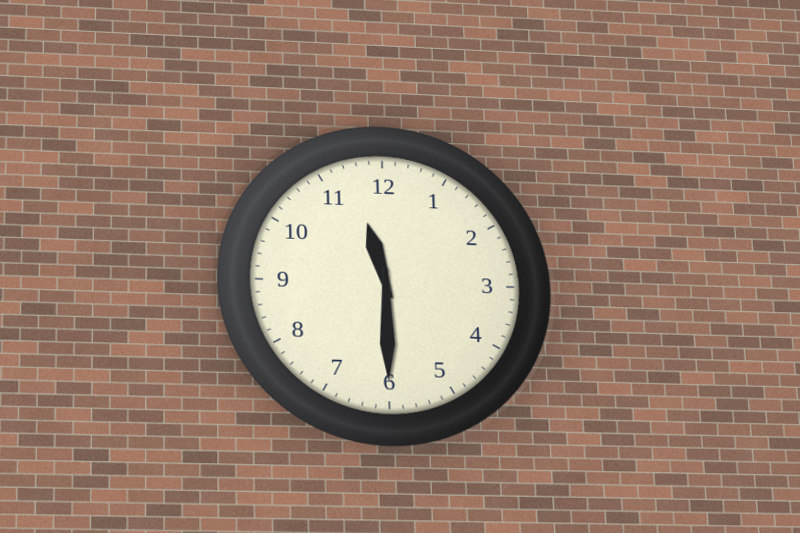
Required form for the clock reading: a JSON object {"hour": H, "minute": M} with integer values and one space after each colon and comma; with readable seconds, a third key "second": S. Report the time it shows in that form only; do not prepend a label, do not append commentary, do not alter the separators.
{"hour": 11, "minute": 30}
